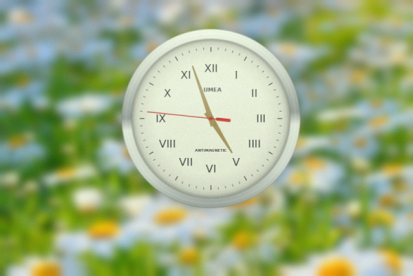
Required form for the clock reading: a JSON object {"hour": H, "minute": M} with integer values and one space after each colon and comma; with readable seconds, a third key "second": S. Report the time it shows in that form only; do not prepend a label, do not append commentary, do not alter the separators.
{"hour": 4, "minute": 56, "second": 46}
